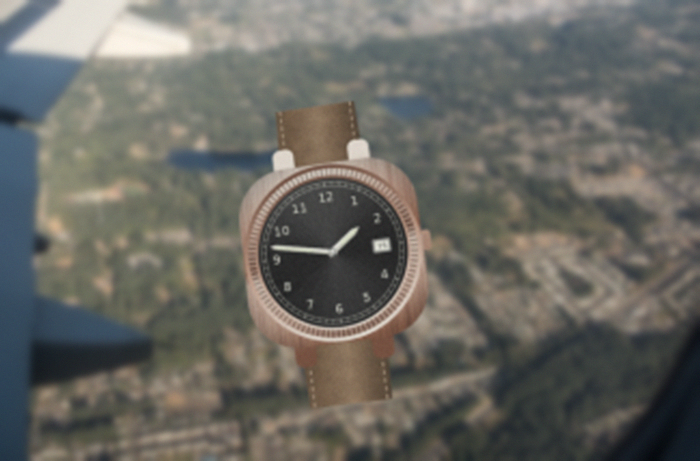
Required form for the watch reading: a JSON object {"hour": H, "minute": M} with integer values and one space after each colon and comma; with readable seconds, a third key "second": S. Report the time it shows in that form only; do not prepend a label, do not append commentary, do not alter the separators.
{"hour": 1, "minute": 47}
